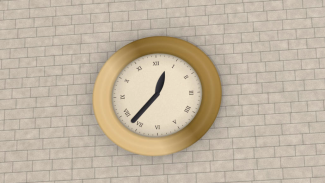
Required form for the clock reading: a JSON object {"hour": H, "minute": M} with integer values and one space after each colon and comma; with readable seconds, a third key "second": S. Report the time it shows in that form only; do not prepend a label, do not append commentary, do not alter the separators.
{"hour": 12, "minute": 37}
